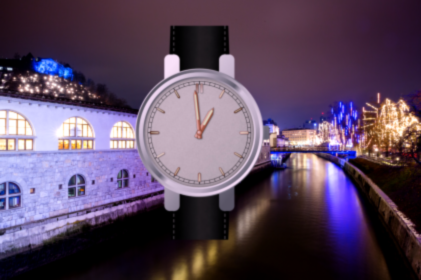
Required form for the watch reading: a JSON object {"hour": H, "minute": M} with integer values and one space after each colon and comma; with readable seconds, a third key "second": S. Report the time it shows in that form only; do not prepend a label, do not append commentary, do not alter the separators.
{"hour": 12, "minute": 59}
